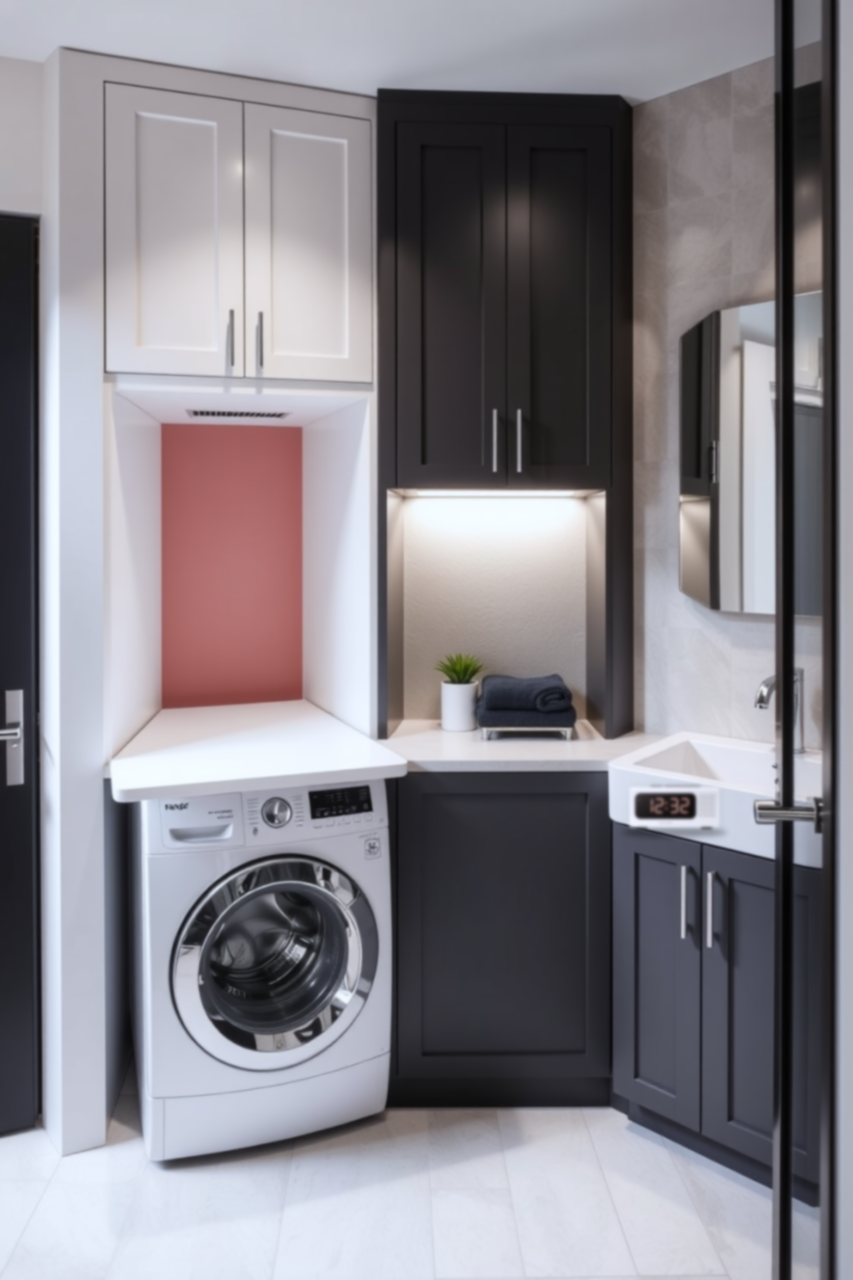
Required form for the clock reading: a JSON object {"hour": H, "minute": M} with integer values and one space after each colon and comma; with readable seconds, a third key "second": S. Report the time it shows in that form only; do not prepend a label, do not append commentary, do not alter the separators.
{"hour": 12, "minute": 32}
